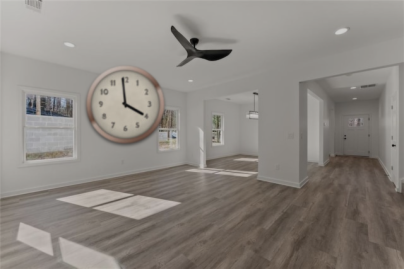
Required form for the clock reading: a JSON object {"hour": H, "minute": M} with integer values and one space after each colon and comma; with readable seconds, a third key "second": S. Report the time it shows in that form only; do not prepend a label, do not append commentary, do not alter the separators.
{"hour": 3, "minute": 59}
